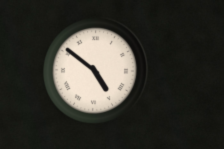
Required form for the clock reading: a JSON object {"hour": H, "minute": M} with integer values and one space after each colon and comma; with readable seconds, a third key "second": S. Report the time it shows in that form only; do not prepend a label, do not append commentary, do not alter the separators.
{"hour": 4, "minute": 51}
